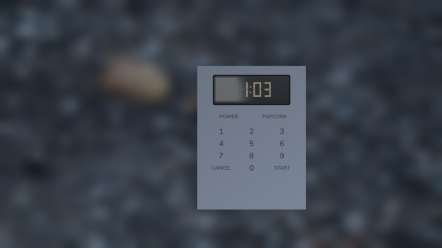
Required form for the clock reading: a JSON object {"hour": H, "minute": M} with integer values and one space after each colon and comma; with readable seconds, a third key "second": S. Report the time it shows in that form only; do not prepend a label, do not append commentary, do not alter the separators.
{"hour": 1, "minute": 3}
